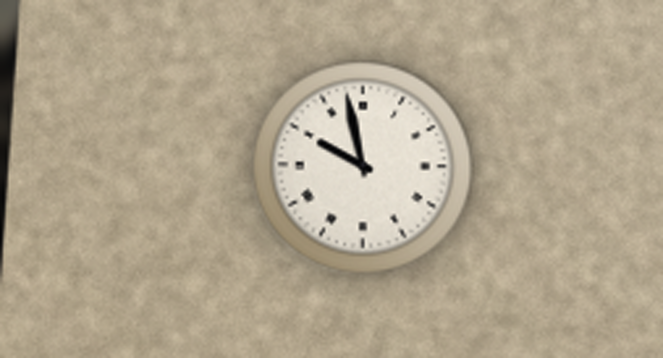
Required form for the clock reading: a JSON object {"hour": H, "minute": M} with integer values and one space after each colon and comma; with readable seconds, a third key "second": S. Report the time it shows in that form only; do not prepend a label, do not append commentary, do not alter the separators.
{"hour": 9, "minute": 58}
